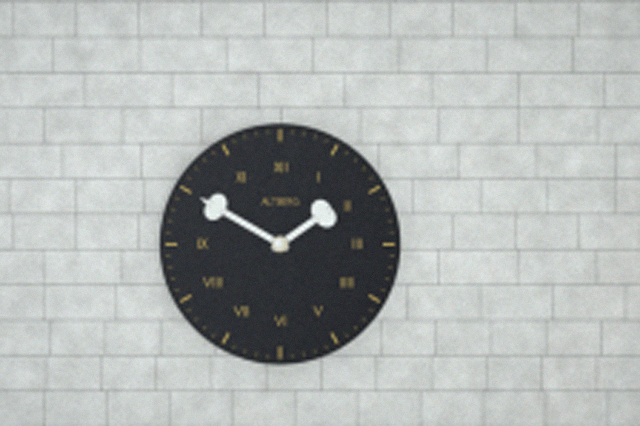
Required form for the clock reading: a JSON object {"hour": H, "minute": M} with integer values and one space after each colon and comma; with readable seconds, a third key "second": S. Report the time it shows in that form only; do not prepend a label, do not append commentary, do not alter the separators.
{"hour": 1, "minute": 50}
